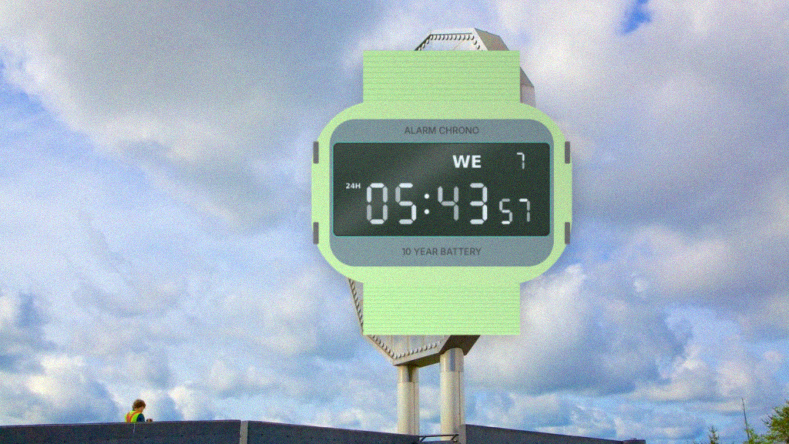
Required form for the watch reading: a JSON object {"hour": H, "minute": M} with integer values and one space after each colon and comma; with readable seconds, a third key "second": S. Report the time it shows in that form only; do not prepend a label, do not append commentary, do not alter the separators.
{"hour": 5, "minute": 43, "second": 57}
